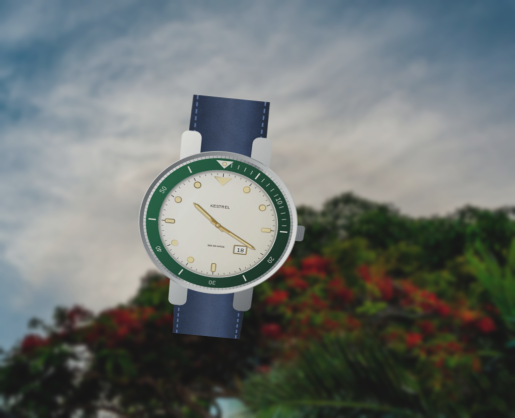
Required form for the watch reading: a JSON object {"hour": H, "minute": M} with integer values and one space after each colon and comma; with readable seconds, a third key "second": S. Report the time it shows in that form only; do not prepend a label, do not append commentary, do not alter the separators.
{"hour": 10, "minute": 20}
